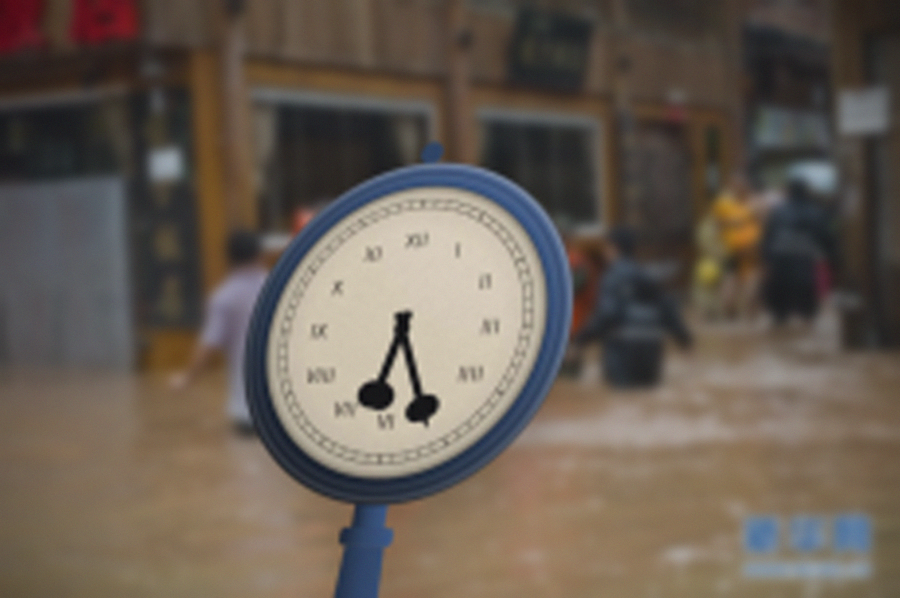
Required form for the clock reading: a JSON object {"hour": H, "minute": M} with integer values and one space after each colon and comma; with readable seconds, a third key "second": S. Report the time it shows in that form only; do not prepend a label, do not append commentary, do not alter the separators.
{"hour": 6, "minute": 26}
